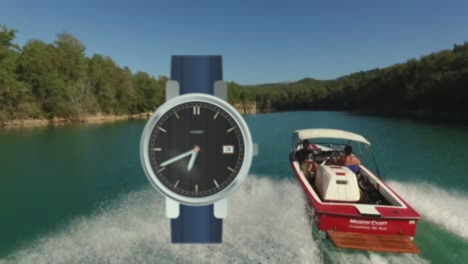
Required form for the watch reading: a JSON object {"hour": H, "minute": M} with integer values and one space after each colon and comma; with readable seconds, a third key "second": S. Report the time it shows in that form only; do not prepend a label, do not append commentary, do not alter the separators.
{"hour": 6, "minute": 41}
